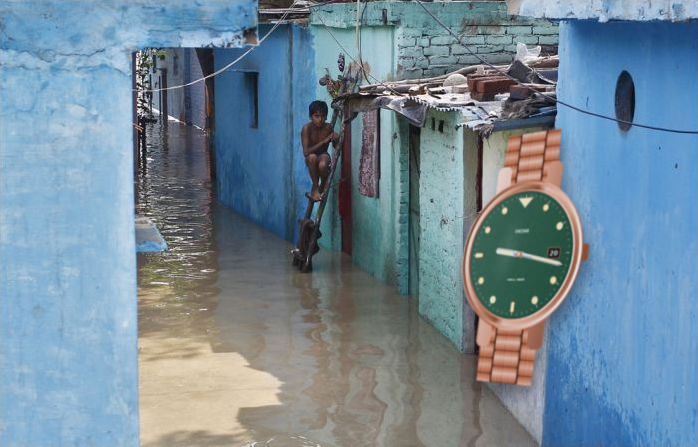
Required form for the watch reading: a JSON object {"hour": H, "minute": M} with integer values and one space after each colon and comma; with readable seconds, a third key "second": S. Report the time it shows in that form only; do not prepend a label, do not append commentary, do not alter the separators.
{"hour": 9, "minute": 17}
